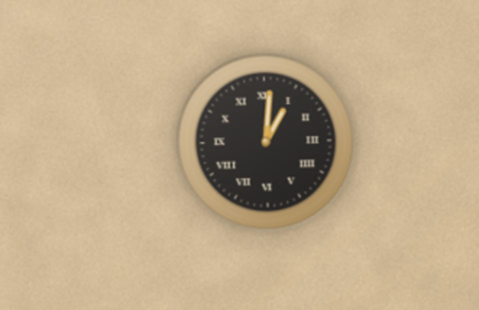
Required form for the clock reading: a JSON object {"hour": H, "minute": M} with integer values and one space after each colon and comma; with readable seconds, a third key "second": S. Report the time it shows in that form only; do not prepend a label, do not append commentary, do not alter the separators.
{"hour": 1, "minute": 1}
